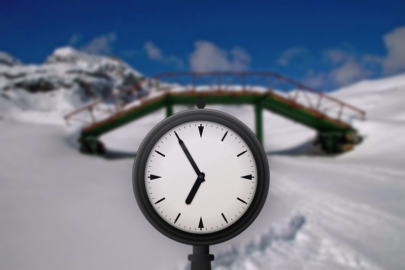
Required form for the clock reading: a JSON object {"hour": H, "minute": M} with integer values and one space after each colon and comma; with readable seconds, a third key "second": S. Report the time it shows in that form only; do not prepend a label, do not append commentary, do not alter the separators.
{"hour": 6, "minute": 55}
